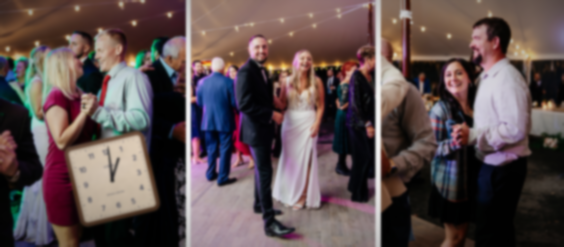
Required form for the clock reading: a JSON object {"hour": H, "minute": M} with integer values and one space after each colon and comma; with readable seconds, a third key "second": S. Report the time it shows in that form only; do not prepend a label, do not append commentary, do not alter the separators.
{"hour": 1, "minute": 1}
